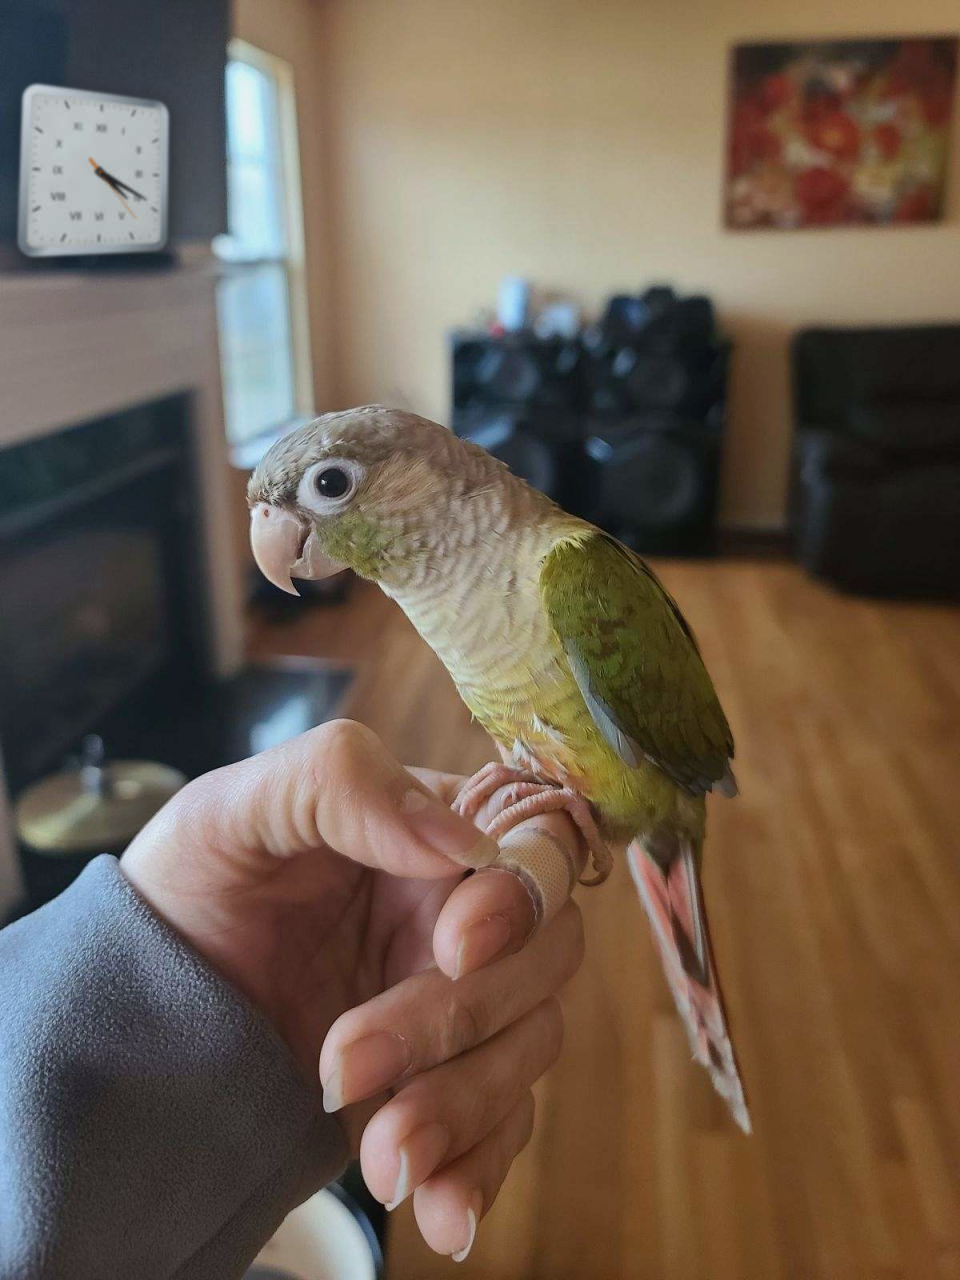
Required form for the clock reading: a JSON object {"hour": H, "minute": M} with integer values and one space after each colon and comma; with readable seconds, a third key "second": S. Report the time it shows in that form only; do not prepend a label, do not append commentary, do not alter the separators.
{"hour": 4, "minute": 19, "second": 23}
